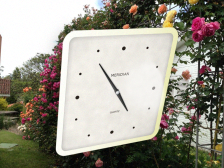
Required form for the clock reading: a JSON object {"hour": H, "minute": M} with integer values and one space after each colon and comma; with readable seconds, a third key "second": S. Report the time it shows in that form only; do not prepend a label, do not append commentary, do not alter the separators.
{"hour": 4, "minute": 54}
